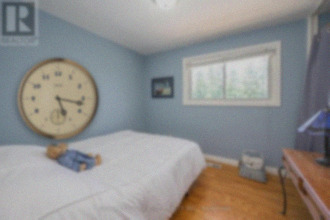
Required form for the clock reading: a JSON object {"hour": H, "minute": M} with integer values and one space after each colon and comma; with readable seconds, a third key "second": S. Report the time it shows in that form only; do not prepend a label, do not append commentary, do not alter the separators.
{"hour": 5, "minute": 17}
